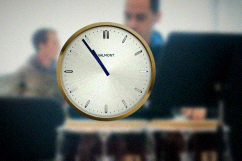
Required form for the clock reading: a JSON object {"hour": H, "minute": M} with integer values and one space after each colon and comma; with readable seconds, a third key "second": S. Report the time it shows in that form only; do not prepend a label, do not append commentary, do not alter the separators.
{"hour": 10, "minute": 54}
